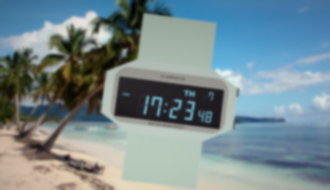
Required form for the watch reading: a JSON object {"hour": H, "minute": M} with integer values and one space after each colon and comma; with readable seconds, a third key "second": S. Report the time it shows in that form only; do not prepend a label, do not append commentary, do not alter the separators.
{"hour": 17, "minute": 23}
